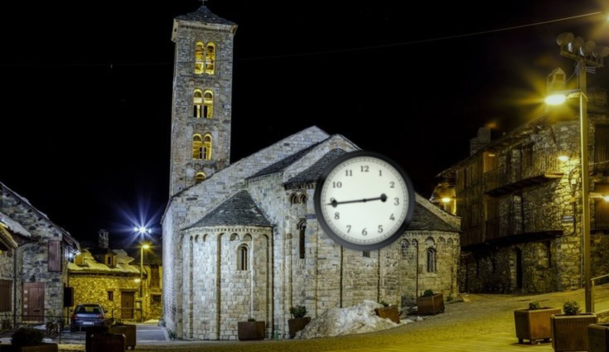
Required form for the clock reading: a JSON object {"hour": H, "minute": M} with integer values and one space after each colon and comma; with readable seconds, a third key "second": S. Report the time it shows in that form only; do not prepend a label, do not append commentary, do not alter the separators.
{"hour": 2, "minute": 44}
